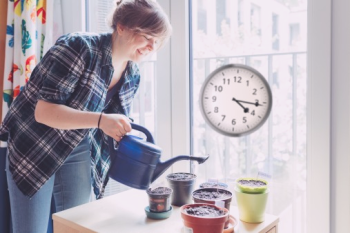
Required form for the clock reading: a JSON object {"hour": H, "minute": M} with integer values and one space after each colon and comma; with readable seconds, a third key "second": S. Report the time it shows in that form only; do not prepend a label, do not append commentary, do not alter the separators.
{"hour": 4, "minute": 16}
